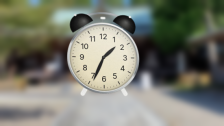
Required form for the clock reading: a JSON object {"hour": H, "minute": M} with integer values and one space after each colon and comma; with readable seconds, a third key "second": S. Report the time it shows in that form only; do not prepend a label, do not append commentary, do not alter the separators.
{"hour": 1, "minute": 34}
